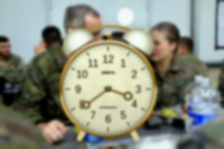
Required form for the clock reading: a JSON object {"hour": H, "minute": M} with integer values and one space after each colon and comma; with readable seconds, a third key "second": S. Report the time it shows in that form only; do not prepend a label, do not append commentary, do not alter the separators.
{"hour": 3, "minute": 39}
